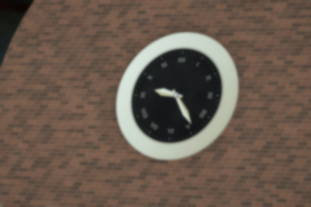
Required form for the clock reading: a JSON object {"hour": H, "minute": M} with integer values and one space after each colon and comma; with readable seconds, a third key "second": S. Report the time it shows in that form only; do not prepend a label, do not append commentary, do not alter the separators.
{"hour": 9, "minute": 24}
